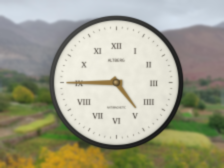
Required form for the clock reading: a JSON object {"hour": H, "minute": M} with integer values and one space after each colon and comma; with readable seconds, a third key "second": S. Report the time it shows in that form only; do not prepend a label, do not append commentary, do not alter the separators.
{"hour": 4, "minute": 45}
